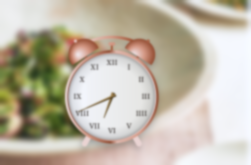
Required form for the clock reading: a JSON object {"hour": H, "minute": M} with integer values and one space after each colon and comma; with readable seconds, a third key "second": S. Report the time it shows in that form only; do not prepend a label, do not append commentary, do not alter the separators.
{"hour": 6, "minute": 41}
